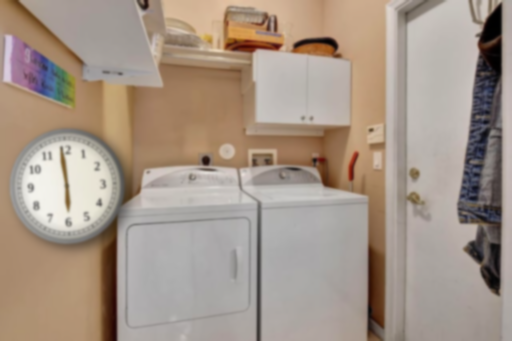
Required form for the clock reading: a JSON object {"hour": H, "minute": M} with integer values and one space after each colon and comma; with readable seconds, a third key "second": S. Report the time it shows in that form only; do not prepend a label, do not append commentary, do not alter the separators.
{"hour": 5, "minute": 59}
